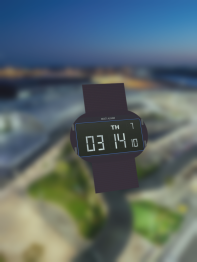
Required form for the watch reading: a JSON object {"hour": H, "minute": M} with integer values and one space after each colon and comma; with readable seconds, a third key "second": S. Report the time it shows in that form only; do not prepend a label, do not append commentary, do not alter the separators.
{"hour": 3, "minute": 14, "second": 10}
